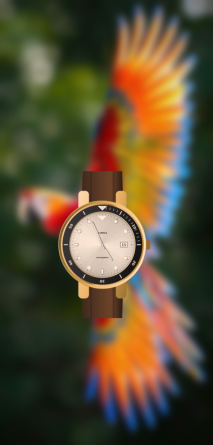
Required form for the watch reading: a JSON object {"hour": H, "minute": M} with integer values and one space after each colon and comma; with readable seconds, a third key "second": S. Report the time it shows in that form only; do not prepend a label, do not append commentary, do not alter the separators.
{"hour": 4, "minute": 56}
